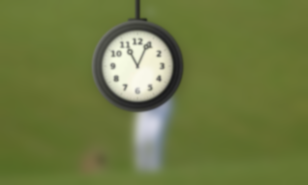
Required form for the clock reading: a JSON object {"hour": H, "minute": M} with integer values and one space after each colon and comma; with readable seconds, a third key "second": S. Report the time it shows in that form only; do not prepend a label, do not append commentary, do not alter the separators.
{"hour": 11, "minute": 4}
